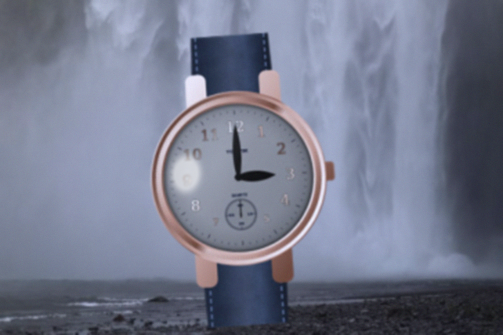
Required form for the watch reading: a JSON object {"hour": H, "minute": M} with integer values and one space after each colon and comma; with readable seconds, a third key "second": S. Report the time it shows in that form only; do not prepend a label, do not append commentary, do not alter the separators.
{"hour": 3, "minute": 0}
